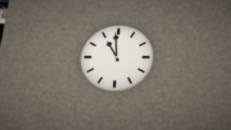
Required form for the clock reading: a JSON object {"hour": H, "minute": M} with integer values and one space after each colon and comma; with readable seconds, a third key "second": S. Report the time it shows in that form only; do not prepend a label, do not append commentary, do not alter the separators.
{"hour": 10, "minute": 59}
